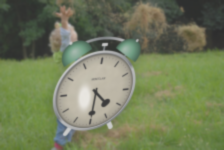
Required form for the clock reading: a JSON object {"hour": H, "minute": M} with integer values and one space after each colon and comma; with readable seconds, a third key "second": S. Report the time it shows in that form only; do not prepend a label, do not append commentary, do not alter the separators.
{"hour": 4, "minute": 30}
